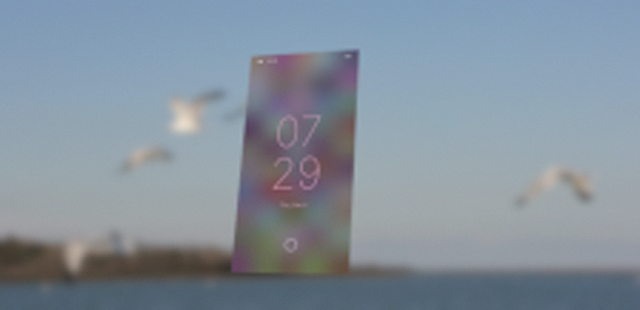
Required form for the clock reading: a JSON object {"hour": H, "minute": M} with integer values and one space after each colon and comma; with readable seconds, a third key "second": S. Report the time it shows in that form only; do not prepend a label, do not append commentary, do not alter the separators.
{"hour": 7, "minute": 29}
